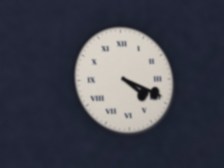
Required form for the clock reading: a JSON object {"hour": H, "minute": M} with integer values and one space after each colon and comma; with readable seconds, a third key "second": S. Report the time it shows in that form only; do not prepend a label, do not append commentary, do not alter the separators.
{"hour": 4, "minute": 19}
